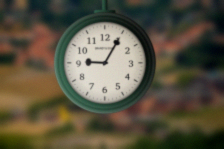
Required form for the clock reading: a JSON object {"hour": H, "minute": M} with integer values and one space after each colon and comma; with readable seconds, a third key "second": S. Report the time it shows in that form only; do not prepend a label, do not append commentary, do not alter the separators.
{"hour": 9, "minute": 5}
